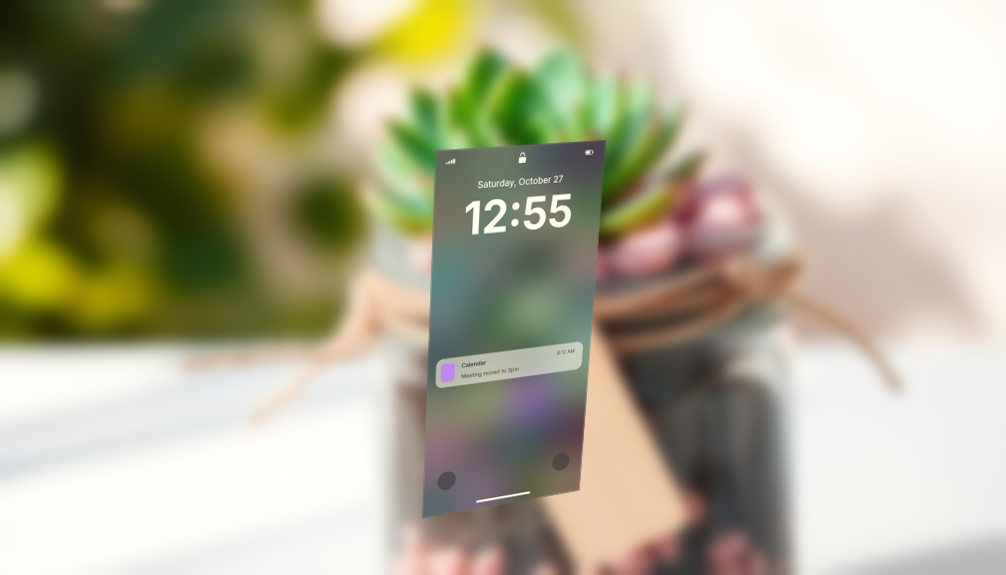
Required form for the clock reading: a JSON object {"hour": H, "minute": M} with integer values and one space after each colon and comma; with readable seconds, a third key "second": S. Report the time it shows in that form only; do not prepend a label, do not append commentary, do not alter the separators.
{"hour": 12, "minute": 55}
